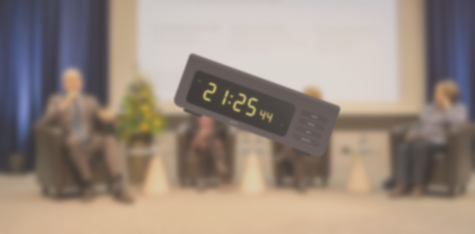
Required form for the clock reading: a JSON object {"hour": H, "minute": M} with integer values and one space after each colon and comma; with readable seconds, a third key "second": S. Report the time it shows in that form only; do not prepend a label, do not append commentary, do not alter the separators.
{"hour": 21, "minute": 25}
